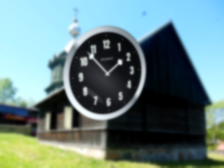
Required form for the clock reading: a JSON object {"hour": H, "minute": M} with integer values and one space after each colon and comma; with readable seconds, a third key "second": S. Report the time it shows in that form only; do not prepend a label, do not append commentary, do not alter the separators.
{"hour": 1, "minute": 53}
